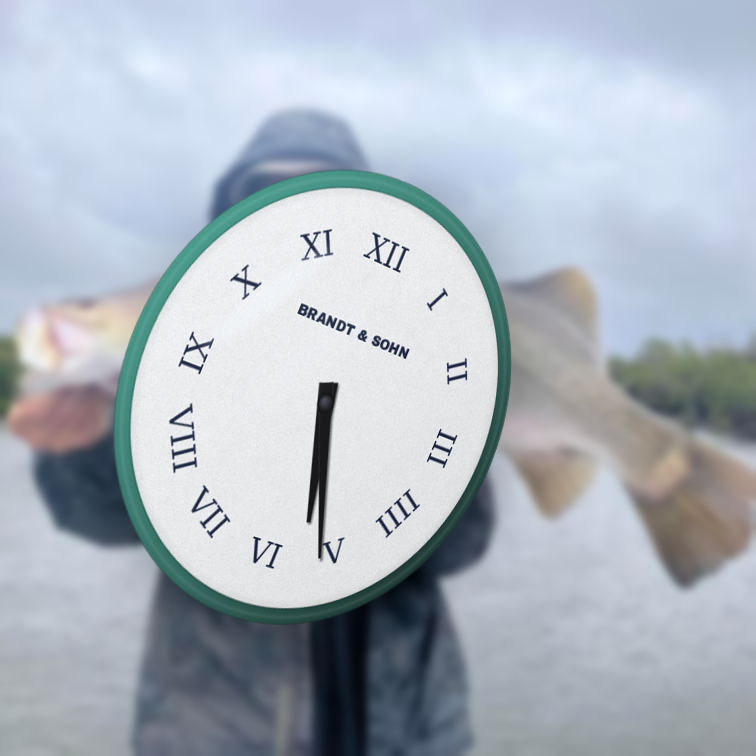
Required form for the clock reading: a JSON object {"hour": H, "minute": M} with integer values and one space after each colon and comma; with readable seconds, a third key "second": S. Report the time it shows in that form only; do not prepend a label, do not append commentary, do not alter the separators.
{"hour": 5, "minute": 26}
